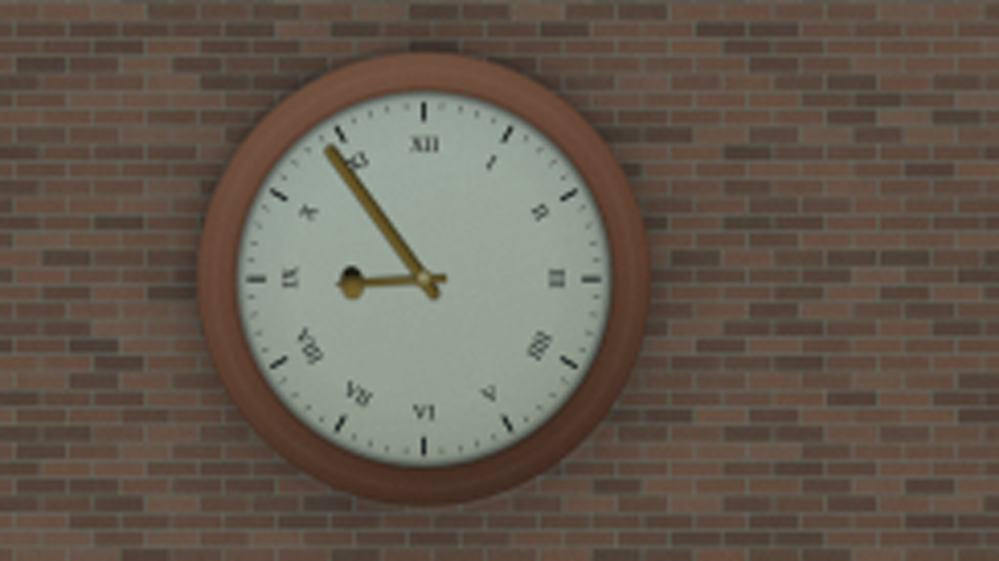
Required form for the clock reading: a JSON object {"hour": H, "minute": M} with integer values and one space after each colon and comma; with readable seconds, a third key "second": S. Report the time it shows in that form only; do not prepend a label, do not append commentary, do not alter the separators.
{"hour": 8, "minute": 54}
